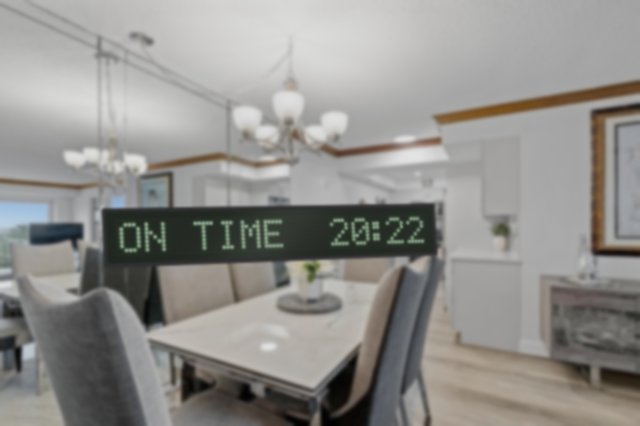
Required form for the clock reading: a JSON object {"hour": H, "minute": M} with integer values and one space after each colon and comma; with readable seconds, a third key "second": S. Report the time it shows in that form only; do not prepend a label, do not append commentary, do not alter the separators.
{"hour": 20, "minute": 22}
